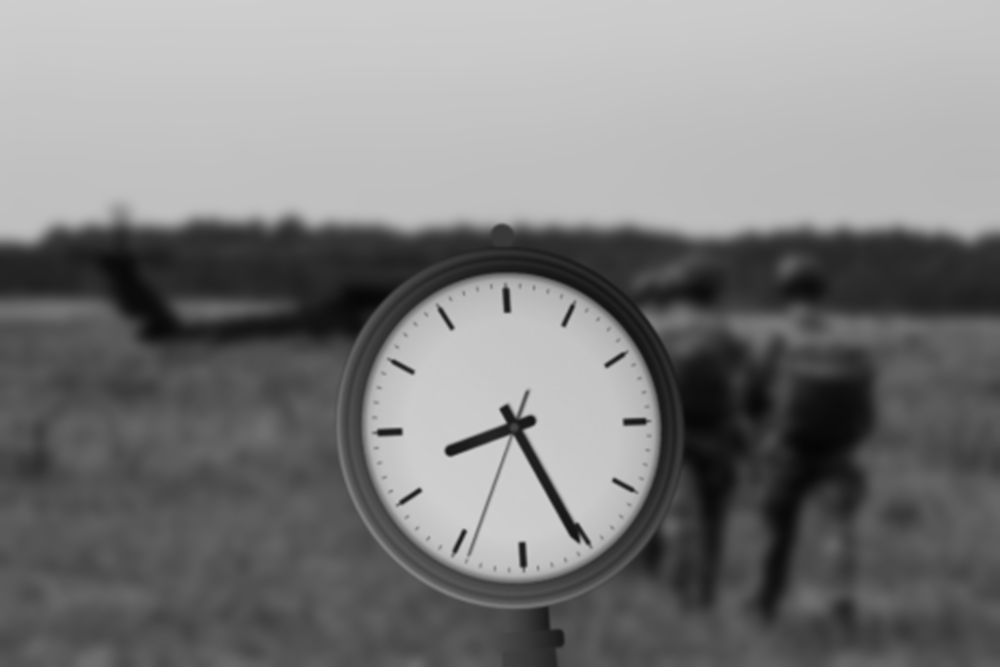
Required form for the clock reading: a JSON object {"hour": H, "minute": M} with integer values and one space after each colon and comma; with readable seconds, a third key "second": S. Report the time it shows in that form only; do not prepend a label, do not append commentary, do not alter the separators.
{"hour": 8, "minute": 25, "second": 34}
